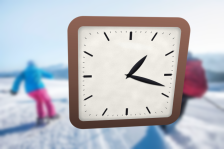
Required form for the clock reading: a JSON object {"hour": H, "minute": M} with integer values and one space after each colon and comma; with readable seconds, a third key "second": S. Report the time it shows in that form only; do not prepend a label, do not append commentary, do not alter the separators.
{"hour": 1, "minute": 18}
